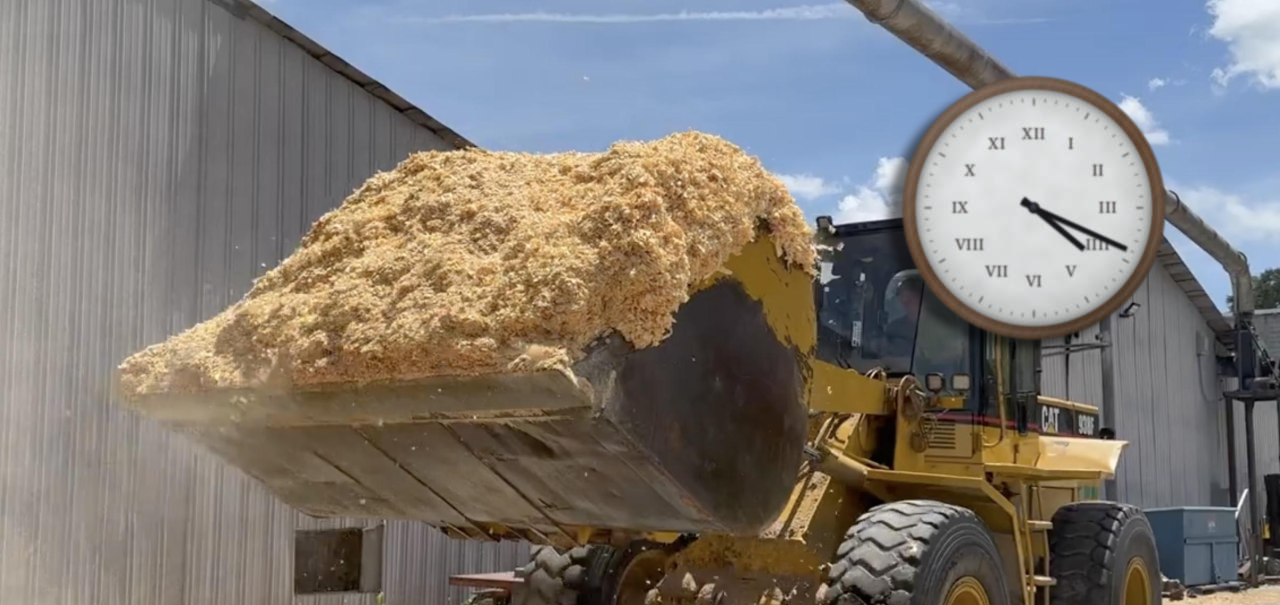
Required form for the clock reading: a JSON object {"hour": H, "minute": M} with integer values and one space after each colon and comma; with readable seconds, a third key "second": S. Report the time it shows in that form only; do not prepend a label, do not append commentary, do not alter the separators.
{"hour": 4, "minute": 19}
